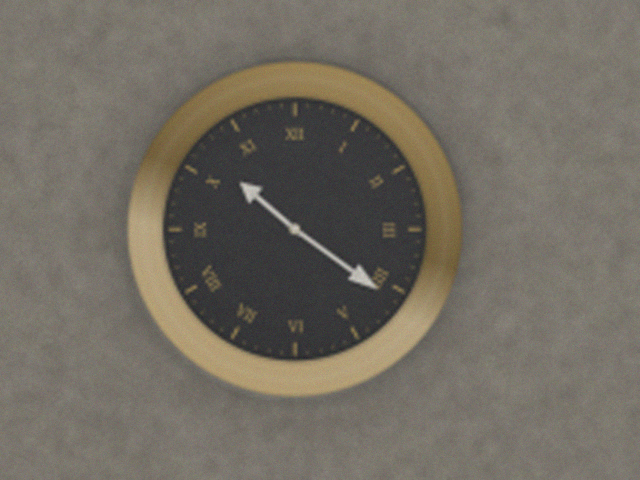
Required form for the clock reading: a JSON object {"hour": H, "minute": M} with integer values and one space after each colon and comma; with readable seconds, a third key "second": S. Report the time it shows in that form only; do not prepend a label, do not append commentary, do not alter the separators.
{"hour": 10, "minute": 21}
